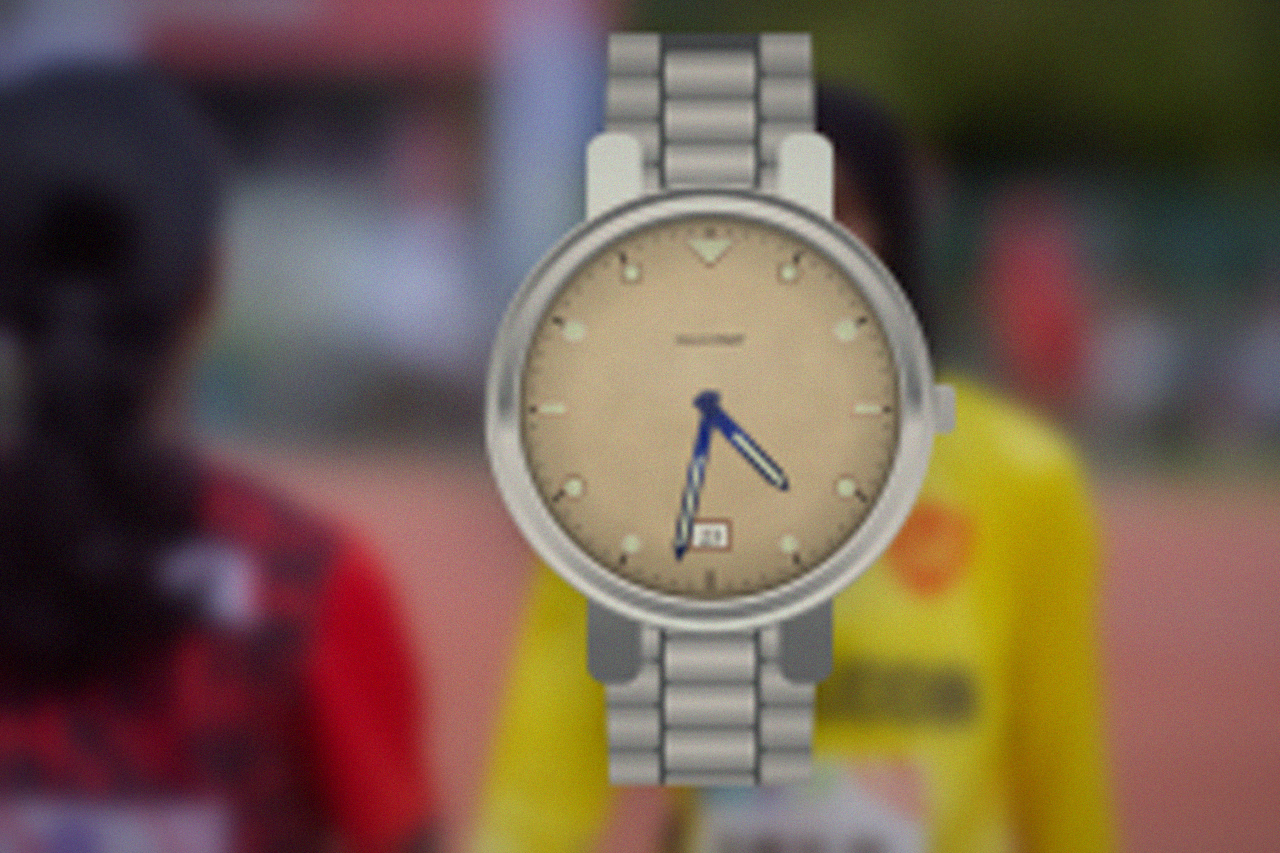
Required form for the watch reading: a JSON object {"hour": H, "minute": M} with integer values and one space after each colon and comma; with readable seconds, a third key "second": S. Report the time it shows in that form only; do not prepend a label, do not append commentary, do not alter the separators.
{"hour": 4, "minute": 32}
